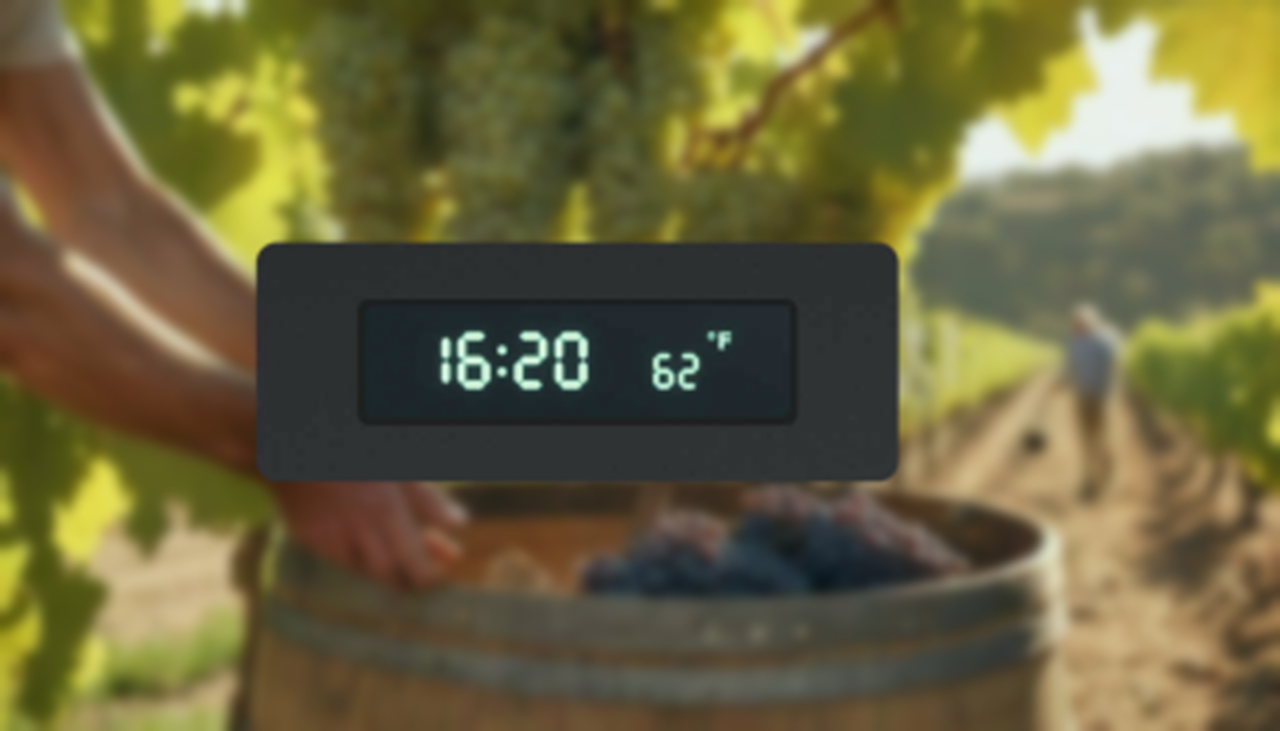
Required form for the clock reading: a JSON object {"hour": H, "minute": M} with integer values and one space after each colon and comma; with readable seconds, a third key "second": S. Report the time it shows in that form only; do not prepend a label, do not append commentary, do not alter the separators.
{"hour": 16, "minute": 20}
